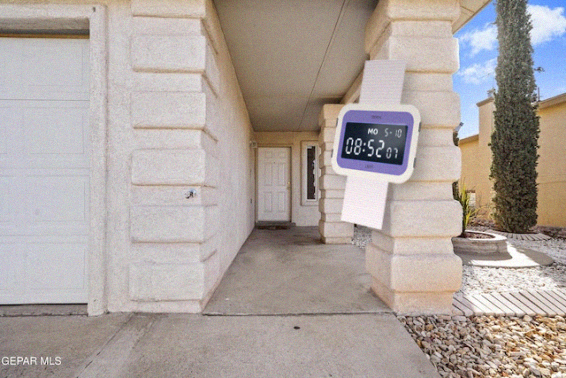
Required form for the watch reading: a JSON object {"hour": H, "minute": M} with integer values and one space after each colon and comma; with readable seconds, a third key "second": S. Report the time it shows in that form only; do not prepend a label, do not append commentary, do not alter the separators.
{"hour": 8, "minute": 52, "second": 7}
